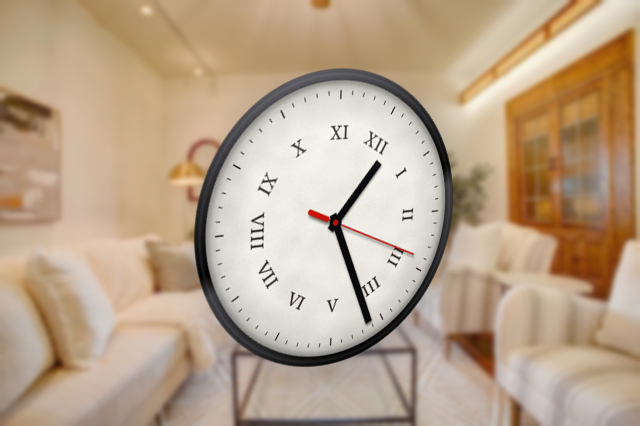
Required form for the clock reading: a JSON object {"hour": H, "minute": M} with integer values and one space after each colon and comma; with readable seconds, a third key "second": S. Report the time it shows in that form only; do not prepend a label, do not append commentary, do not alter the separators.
{"hour": 12, "minute": 21, "second": 14}
